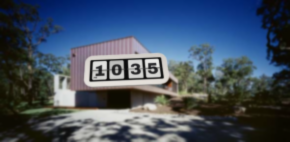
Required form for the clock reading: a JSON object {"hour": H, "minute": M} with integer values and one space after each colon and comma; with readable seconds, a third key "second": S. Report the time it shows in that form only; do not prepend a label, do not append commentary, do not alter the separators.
{"hour": 10, "minute": 35}
